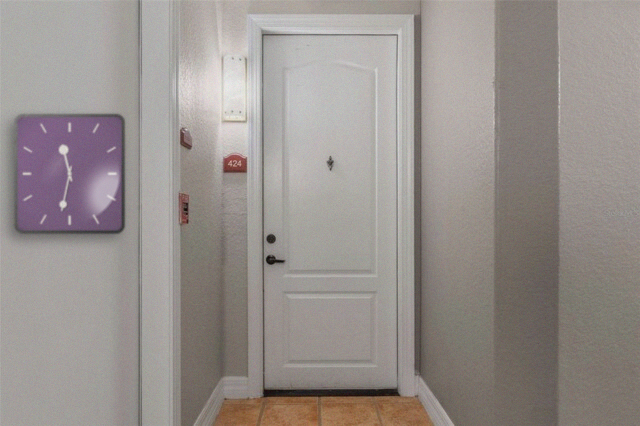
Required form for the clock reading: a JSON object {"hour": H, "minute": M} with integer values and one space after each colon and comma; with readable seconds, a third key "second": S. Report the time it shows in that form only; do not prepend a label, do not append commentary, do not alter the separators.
{"hour": 11, "minute": 32}
